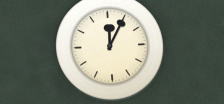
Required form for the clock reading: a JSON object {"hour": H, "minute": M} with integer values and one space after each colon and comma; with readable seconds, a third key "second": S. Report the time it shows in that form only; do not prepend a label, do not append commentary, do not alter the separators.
{"hour": 12, "minute": 5}
